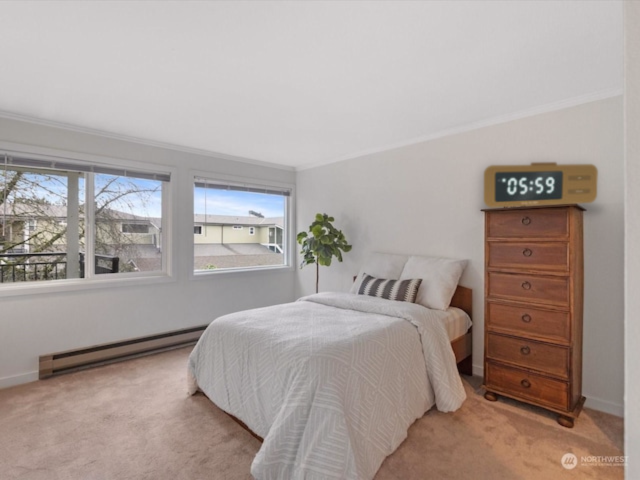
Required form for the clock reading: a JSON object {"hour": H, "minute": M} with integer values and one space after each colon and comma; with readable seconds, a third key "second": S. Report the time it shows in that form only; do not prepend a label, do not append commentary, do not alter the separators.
{"hour": 5, "minute": 59}
